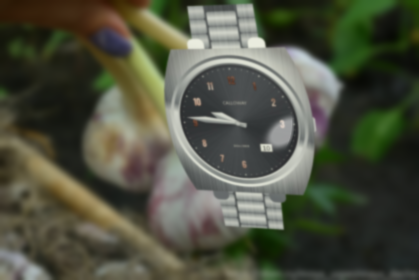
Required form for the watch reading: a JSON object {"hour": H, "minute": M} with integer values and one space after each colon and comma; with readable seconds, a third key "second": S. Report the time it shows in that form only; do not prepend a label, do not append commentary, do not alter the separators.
{"hour": 9, "minute": 46}
